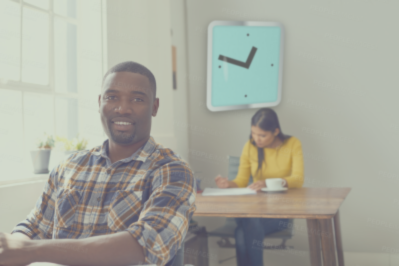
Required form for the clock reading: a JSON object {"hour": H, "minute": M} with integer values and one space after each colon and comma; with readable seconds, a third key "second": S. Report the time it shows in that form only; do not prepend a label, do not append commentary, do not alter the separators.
{"hour": 12, "minute": 48}
